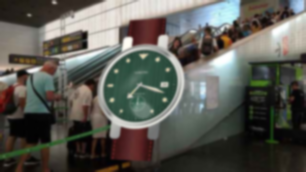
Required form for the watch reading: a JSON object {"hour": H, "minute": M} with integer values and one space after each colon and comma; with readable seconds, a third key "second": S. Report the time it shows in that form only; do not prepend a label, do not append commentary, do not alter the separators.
{"hour": 7, "minute": 18}
